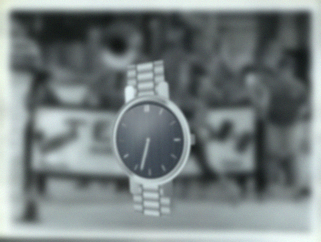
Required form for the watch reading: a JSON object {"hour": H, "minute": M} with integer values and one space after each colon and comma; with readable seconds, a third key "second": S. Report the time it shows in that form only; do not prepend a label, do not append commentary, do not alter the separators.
{"hour": 6, "minute": 33}
